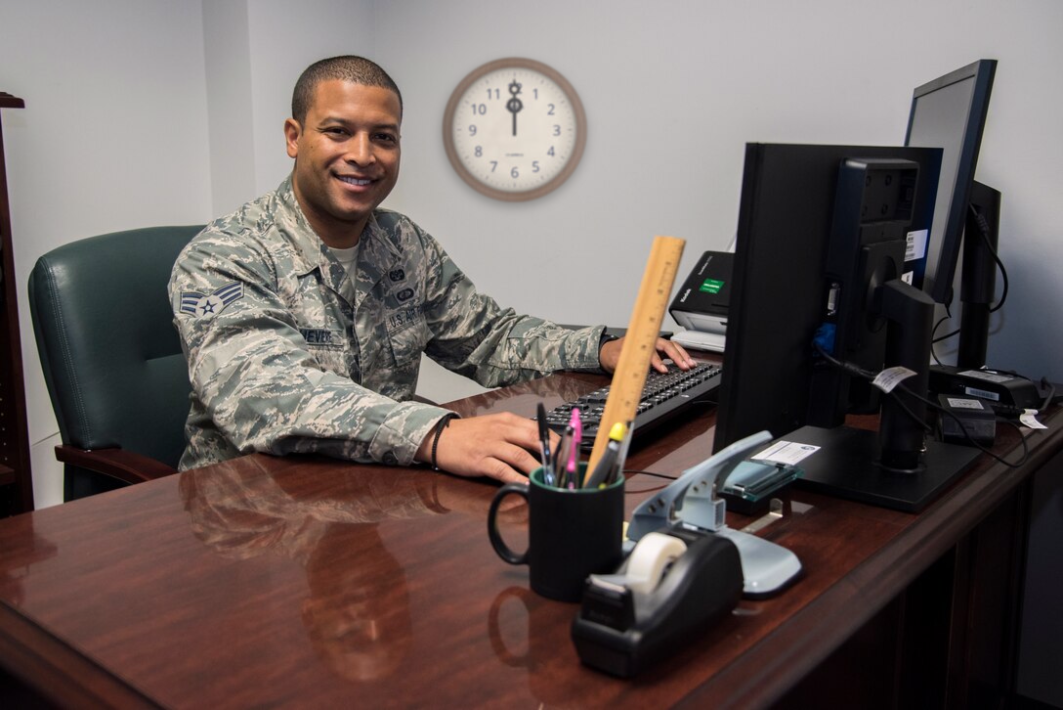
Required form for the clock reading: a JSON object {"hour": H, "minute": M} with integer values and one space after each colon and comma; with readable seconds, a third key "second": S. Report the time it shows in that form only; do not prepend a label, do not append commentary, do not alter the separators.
{"hour": 12, "minute": 0}
